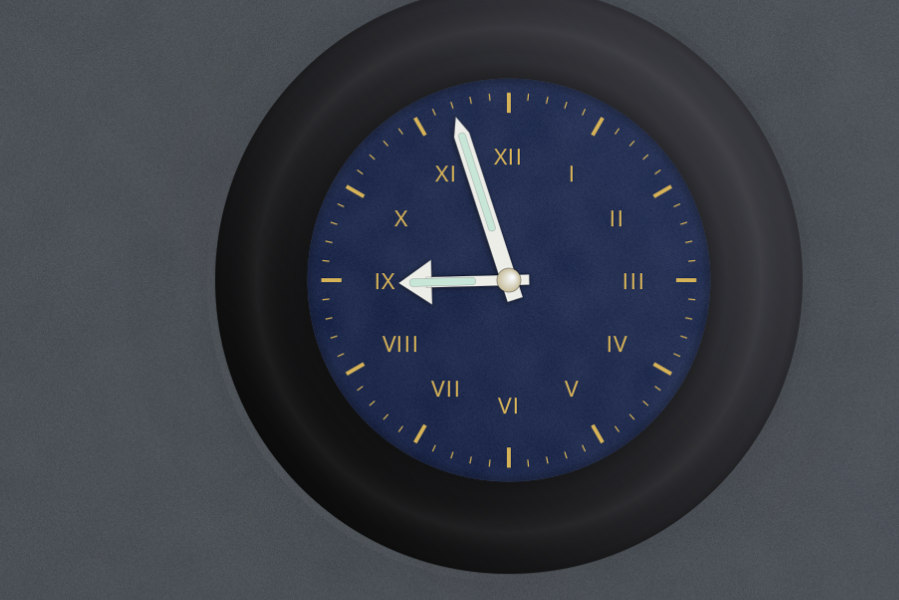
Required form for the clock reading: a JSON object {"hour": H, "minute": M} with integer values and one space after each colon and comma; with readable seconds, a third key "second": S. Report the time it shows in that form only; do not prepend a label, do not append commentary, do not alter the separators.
{"hour": 8, "minute": 57}
